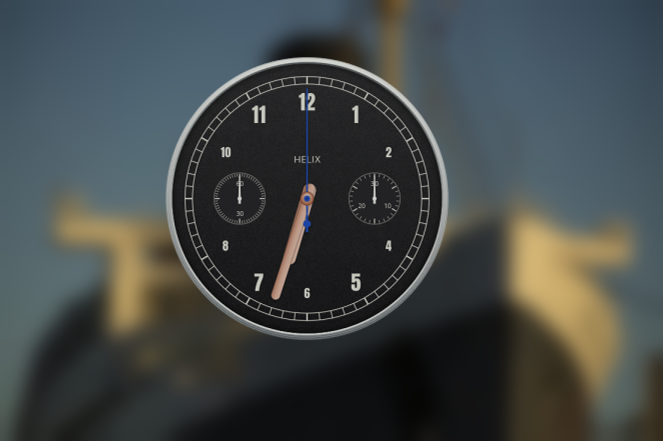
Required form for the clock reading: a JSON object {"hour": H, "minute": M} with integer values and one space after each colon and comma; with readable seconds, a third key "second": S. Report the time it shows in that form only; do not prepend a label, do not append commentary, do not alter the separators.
{"hour": 6, "minute": 33}
